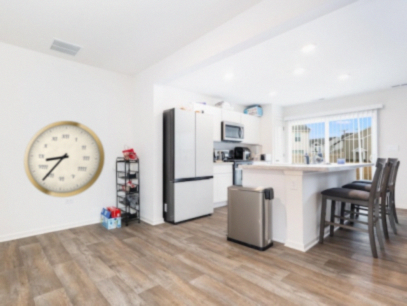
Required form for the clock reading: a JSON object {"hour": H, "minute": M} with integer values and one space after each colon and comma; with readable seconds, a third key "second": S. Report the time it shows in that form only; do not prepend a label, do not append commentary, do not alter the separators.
{"hour": 8, "minute": 36}
